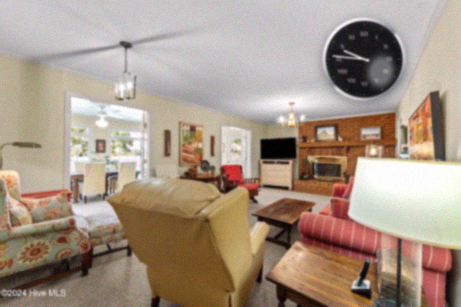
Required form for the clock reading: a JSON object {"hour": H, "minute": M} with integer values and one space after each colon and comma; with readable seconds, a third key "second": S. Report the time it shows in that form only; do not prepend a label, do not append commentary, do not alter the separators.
{"hour": 9, "minute": 46}
